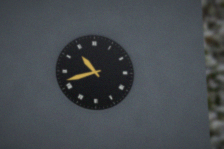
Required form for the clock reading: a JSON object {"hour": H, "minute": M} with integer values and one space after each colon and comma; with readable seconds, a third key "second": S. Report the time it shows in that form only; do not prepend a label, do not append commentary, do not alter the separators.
{"hour": 10, "minute": 42}
